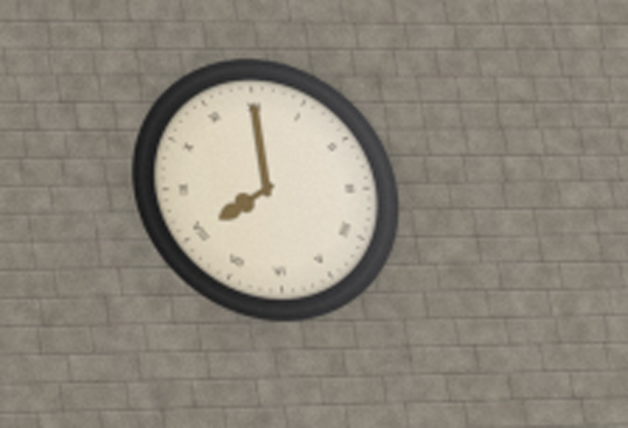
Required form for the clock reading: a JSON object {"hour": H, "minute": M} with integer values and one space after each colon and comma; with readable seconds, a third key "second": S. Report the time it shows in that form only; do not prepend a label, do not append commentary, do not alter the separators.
{"hour": 8, "minute": 0}
